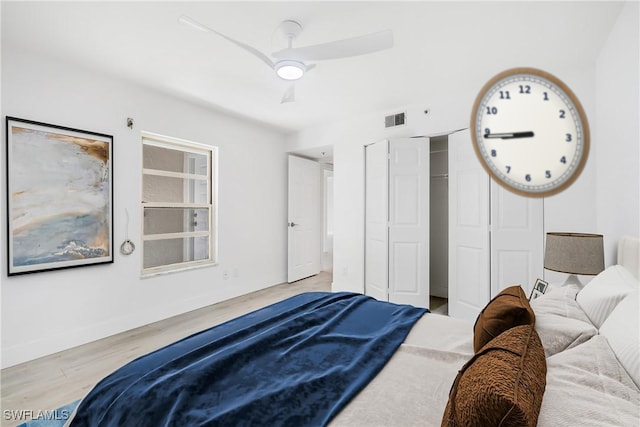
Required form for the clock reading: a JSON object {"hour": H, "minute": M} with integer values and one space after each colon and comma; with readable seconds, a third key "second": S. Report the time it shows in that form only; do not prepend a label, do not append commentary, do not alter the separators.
{"hour": 8, "minute": 44}
